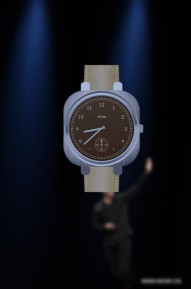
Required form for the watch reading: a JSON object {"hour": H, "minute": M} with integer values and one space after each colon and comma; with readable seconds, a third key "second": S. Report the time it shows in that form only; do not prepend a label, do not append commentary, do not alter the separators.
{"hour": 8, "minute": 38}
